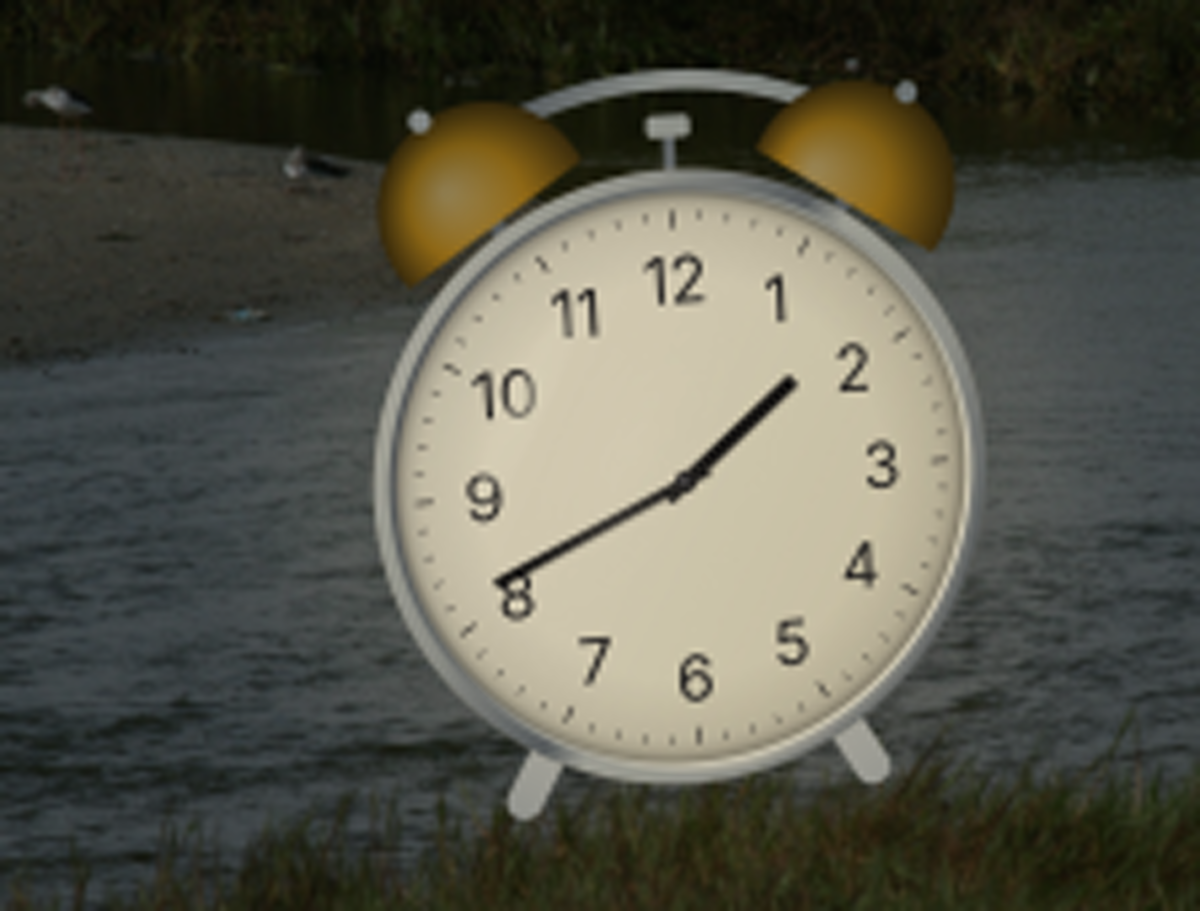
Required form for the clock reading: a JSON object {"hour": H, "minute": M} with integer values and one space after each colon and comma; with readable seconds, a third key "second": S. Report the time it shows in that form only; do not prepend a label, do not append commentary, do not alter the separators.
{"hour": 1, "minute": 41}
